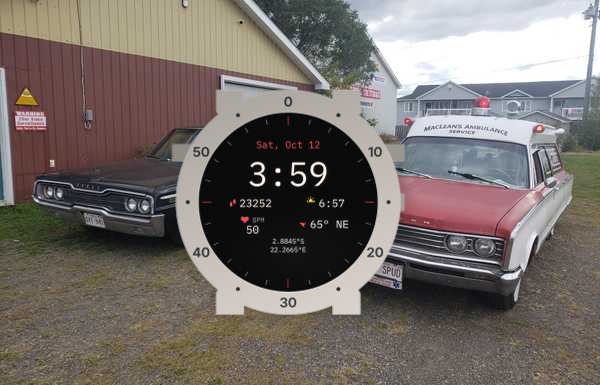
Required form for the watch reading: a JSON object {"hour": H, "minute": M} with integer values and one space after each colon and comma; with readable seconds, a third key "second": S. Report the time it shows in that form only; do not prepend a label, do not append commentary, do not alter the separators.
{"hour": 3, "minute": 59}
